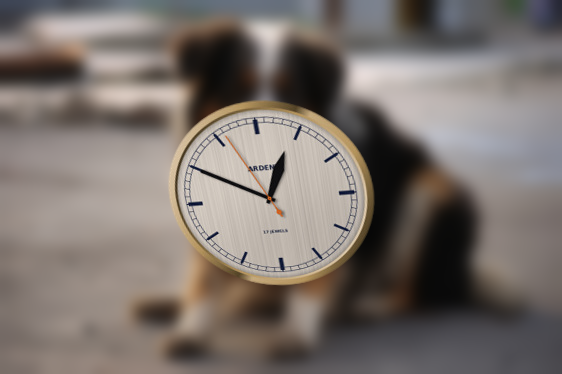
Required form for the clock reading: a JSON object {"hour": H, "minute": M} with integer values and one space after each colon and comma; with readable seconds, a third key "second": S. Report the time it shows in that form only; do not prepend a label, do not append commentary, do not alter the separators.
{"hour": 12, "minute": 49, "second": 56}
